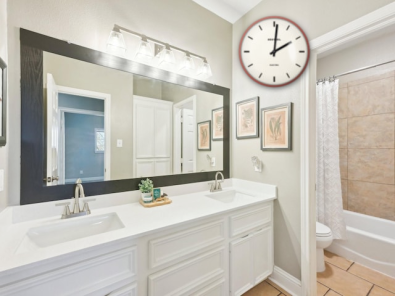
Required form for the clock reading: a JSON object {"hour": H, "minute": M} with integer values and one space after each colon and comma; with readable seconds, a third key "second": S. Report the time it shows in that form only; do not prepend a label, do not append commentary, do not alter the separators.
{"hour": 2, "minute": 1}
